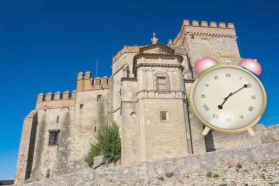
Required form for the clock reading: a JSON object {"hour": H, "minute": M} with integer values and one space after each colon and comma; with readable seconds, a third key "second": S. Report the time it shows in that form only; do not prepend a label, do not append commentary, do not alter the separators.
{"hour": 7, "minute": 9}
